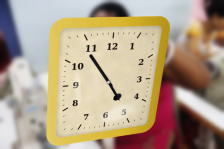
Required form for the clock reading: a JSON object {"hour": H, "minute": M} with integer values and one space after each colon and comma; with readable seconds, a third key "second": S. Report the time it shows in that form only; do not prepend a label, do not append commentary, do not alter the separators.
{"hour": 4, "minute": 54}
